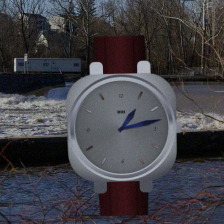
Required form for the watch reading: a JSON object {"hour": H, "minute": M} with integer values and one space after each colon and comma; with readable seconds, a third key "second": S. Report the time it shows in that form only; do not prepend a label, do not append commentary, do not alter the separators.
{"hour": 1, "minute": 13}
